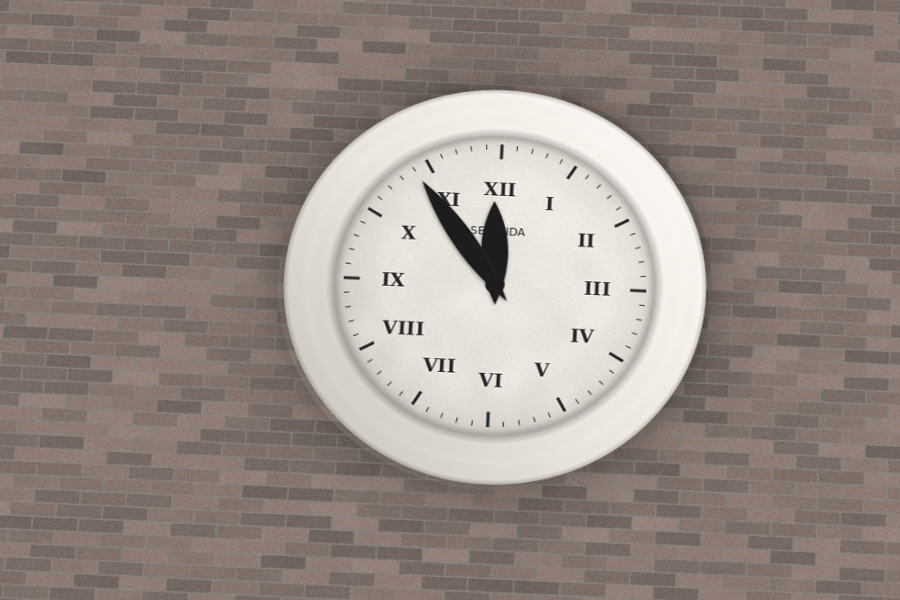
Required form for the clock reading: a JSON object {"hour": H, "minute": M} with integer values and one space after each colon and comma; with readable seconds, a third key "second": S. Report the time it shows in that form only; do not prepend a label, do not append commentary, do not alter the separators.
{"hour": 11, "minute": 54}
